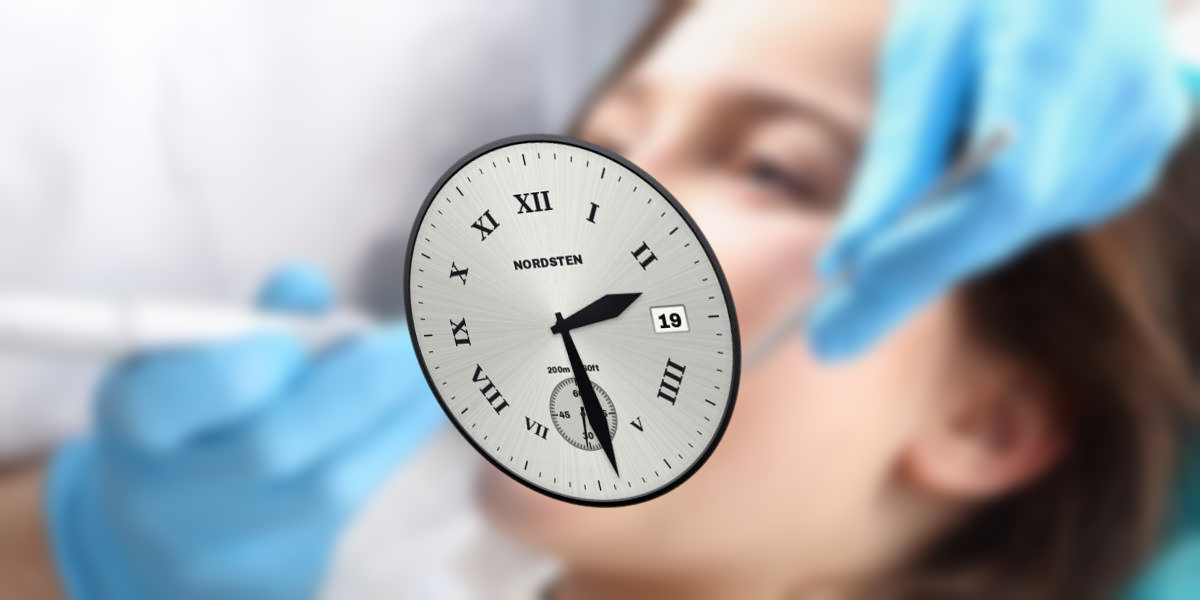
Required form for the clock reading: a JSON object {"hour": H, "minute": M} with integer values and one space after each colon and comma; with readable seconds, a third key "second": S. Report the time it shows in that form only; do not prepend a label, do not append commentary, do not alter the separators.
{"hour": 2, "minute": 28, "second": 31}
